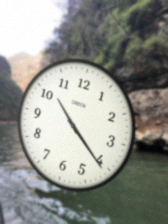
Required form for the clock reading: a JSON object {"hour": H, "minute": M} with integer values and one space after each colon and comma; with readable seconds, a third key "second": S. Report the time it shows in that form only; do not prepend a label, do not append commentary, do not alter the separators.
{"hour": 10, "minute": 21}
